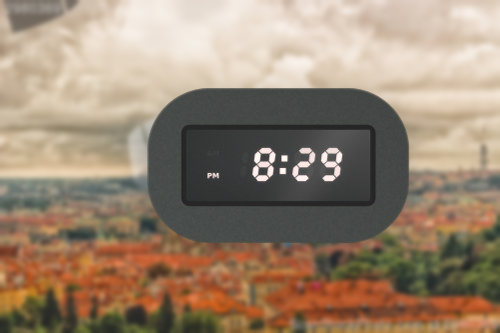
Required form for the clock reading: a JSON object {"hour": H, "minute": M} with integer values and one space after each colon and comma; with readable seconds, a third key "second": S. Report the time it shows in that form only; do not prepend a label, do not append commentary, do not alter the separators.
{"hour": 8, "minute": 29}
